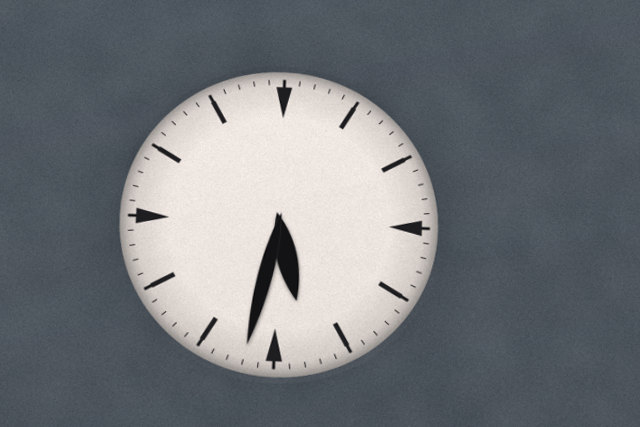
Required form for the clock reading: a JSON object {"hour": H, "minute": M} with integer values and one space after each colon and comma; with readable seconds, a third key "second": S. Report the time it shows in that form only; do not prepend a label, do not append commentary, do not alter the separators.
{"hour": 5, "minute": 32}
